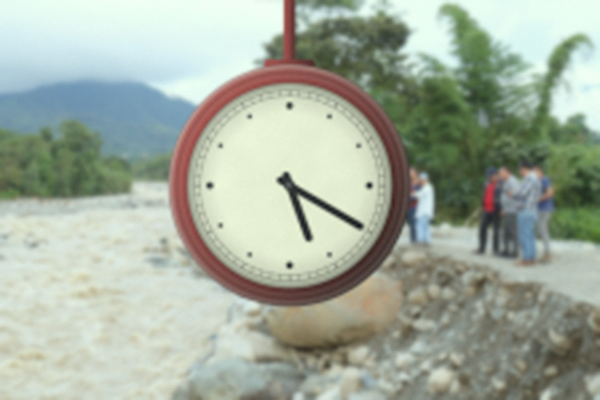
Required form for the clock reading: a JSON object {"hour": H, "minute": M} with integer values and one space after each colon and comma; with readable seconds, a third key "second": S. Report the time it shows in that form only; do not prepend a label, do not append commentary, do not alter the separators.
{"hour": 5, "minute": 20}
